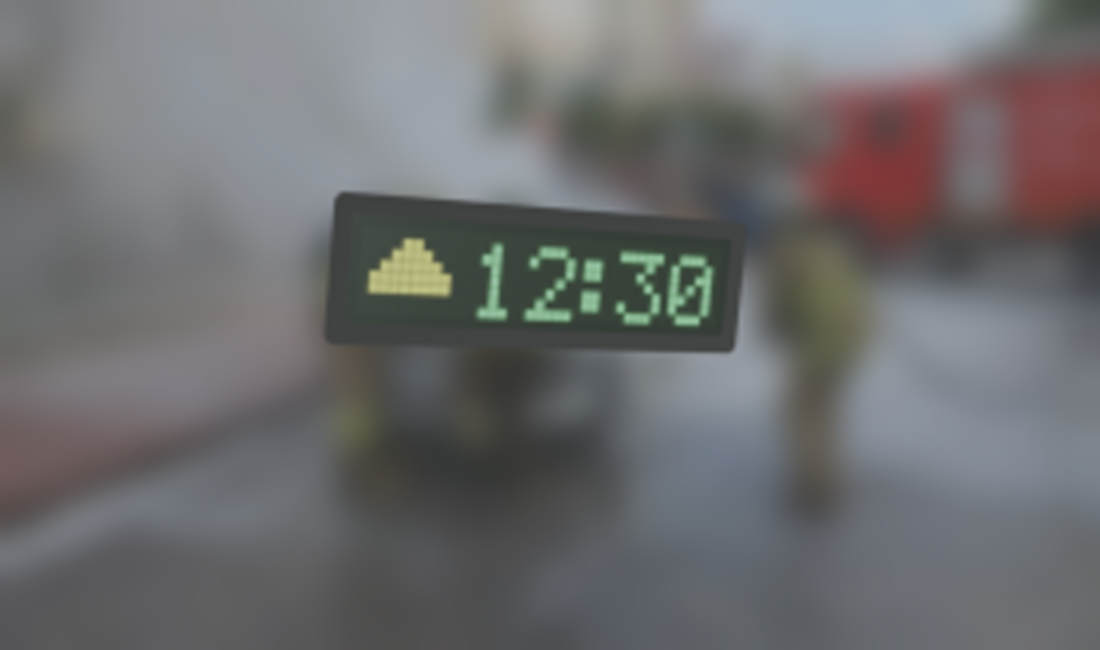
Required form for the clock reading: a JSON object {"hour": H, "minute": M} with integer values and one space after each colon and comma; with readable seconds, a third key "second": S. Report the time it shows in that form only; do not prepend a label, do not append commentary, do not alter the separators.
{"hour": 12, "minute": 30}
